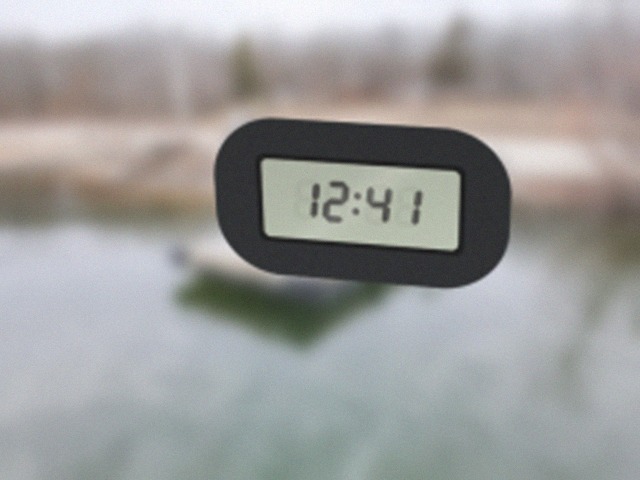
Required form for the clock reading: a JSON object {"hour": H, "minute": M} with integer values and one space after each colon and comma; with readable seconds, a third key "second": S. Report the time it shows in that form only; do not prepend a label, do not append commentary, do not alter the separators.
{"hour": 12, "minute": 41}
